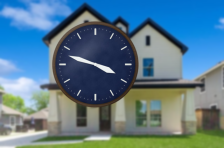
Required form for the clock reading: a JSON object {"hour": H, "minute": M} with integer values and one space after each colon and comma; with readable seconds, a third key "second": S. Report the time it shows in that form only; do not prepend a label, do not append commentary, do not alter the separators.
{"hour": 3, "minute": 48}
